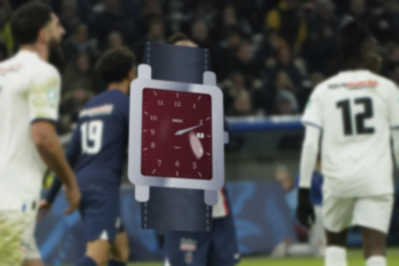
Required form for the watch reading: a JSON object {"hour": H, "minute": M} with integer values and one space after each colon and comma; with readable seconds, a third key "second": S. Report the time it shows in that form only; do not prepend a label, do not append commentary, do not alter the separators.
{"hour": 2, "minute": 11}
